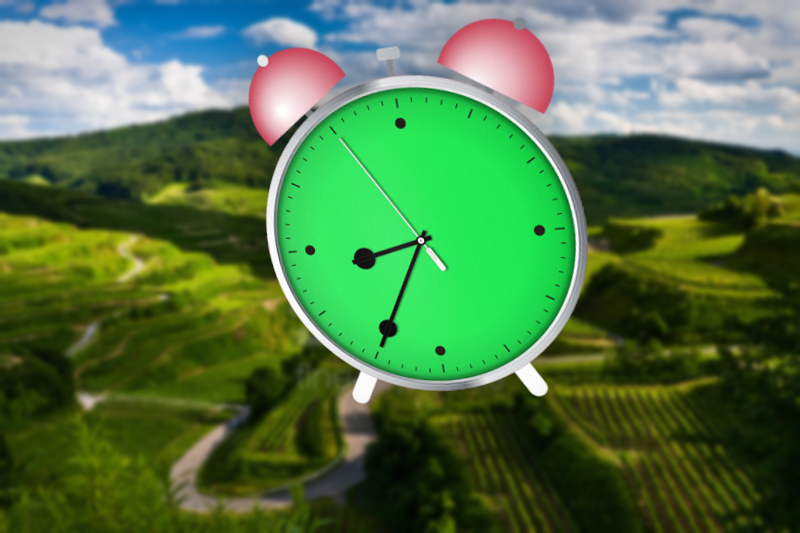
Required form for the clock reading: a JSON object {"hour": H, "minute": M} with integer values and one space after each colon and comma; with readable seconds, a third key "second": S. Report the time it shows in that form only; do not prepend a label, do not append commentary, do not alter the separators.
{"hour": 8, "minute": 34, "second": 55}
